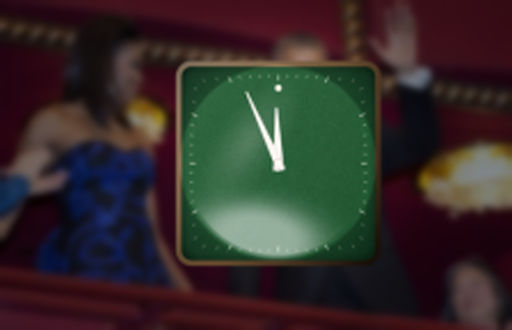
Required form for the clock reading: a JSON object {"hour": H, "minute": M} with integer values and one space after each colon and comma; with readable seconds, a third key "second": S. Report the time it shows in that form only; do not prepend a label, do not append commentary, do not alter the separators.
{"hour": 11, "minute": 56}
